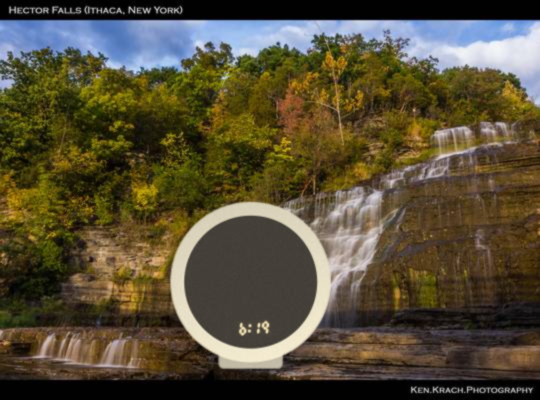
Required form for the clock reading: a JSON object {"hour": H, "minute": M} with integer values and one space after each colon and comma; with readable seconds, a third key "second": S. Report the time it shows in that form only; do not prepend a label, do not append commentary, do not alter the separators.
{"hour": 6, "minute": 19}
